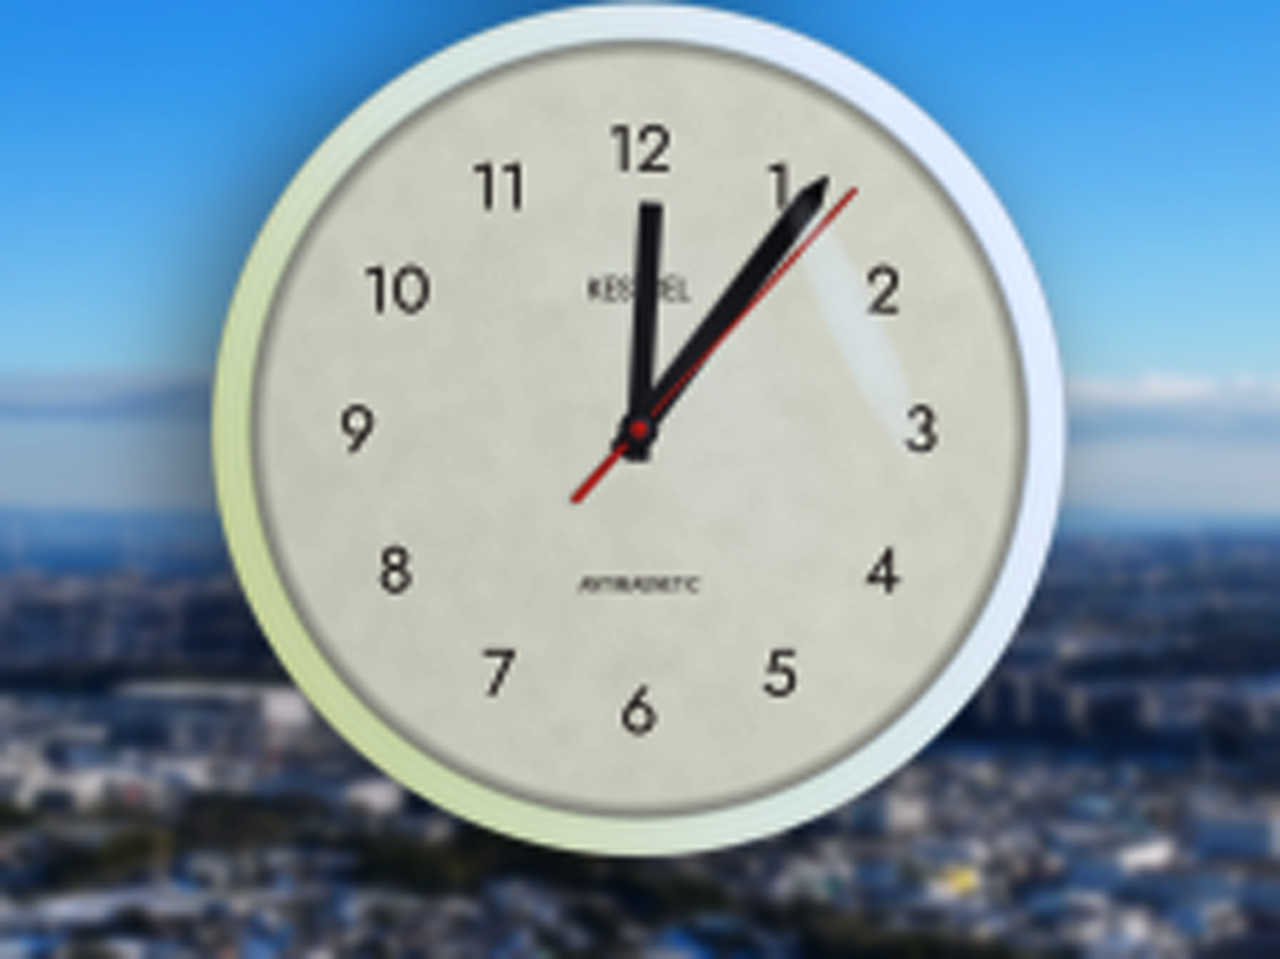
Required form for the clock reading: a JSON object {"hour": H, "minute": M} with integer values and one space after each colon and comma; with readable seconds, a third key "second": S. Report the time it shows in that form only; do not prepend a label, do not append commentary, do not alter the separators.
{"hour": 12, "minute": 6, "second": 7}
